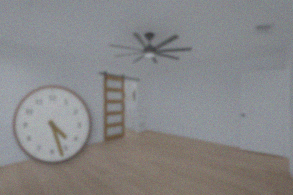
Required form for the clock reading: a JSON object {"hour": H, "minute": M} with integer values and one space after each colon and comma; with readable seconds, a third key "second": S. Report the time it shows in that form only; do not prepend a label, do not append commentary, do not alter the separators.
{"hour": 4, "minute": 27}
